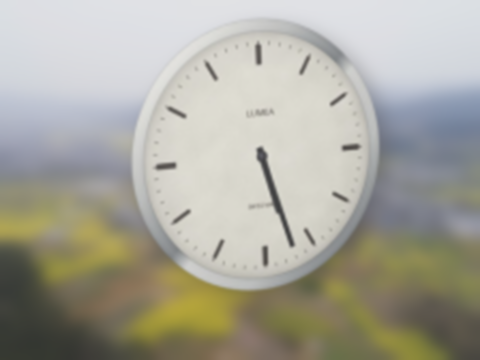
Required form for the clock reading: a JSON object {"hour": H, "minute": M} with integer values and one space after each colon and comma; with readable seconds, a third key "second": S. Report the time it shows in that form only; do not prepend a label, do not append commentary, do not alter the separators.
{"hour": 5, "minute": 27}
